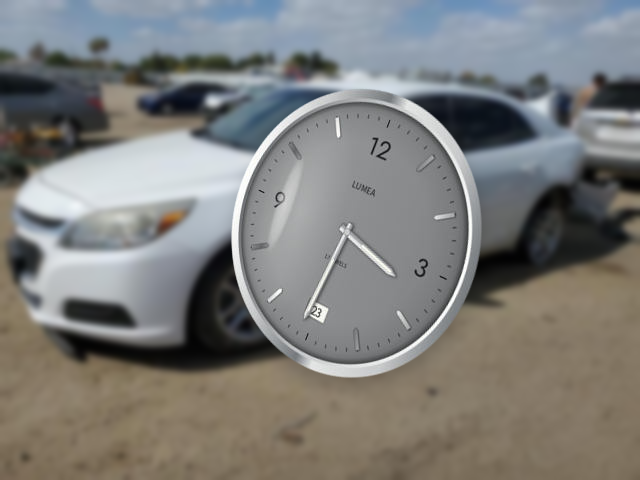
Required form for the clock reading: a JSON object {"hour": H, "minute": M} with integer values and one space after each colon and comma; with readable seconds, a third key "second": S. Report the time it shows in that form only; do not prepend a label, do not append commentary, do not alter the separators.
{"hour": 3, "minute": 31}
